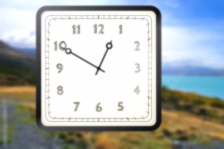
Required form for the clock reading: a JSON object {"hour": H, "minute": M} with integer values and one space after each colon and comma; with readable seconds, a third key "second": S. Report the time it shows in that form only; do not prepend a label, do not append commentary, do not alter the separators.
{"hour": 12, "minute": 50}
